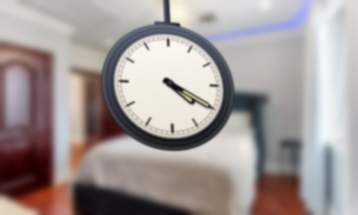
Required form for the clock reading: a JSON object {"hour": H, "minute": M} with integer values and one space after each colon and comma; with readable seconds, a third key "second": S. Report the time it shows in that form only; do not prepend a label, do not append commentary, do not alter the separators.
{"hour": 4, "minute": 20}
